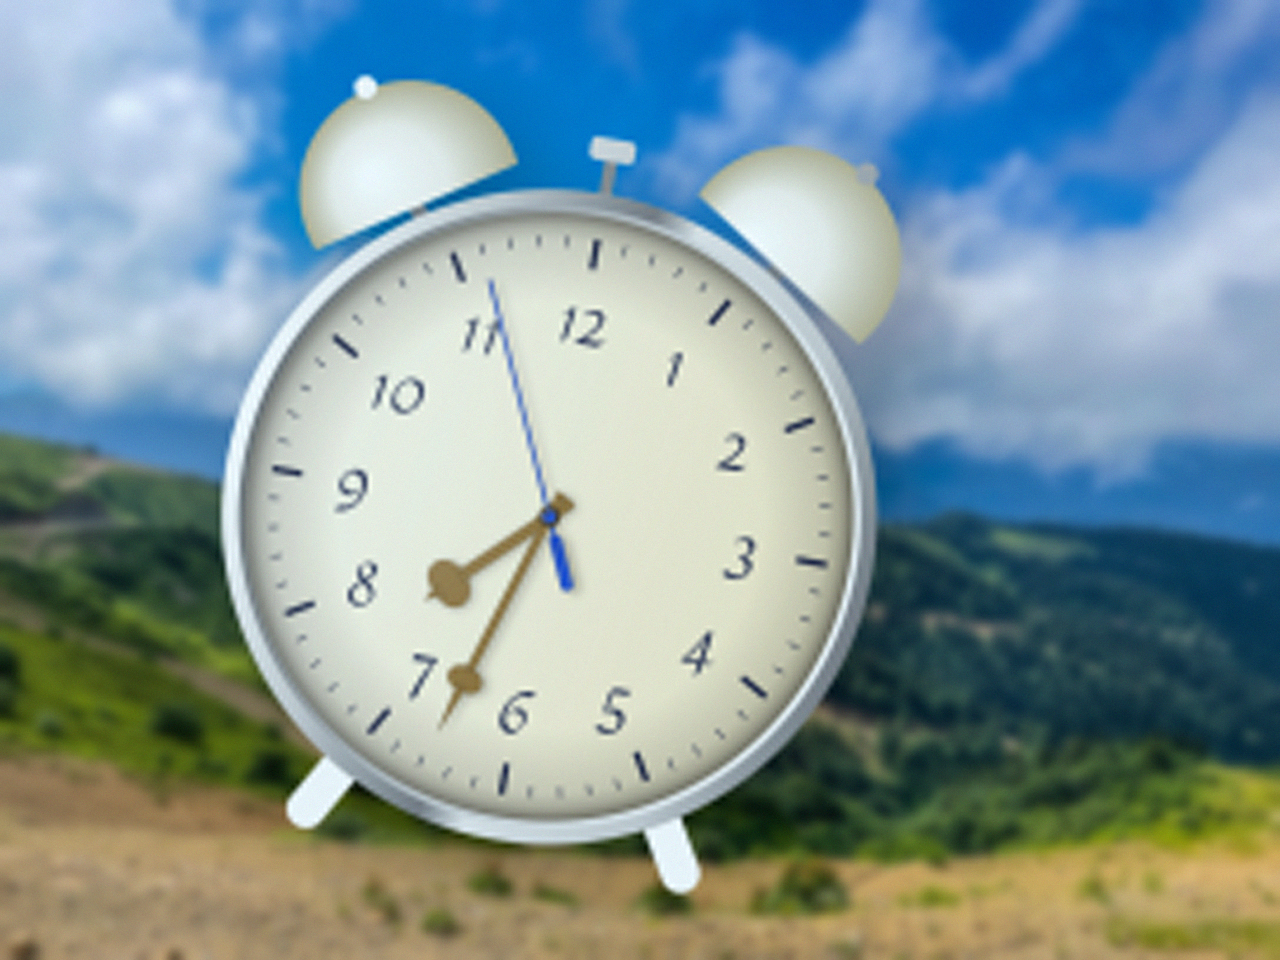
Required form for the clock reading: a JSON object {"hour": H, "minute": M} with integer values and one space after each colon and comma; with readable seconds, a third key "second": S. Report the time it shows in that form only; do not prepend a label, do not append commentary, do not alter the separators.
{"hour": 7, "minute": 32, "second": 56}
